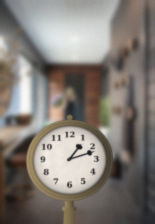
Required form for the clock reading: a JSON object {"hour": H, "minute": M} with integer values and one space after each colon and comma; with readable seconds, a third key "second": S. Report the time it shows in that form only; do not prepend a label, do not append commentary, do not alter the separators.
{"hour": 1, "minute": 12}
